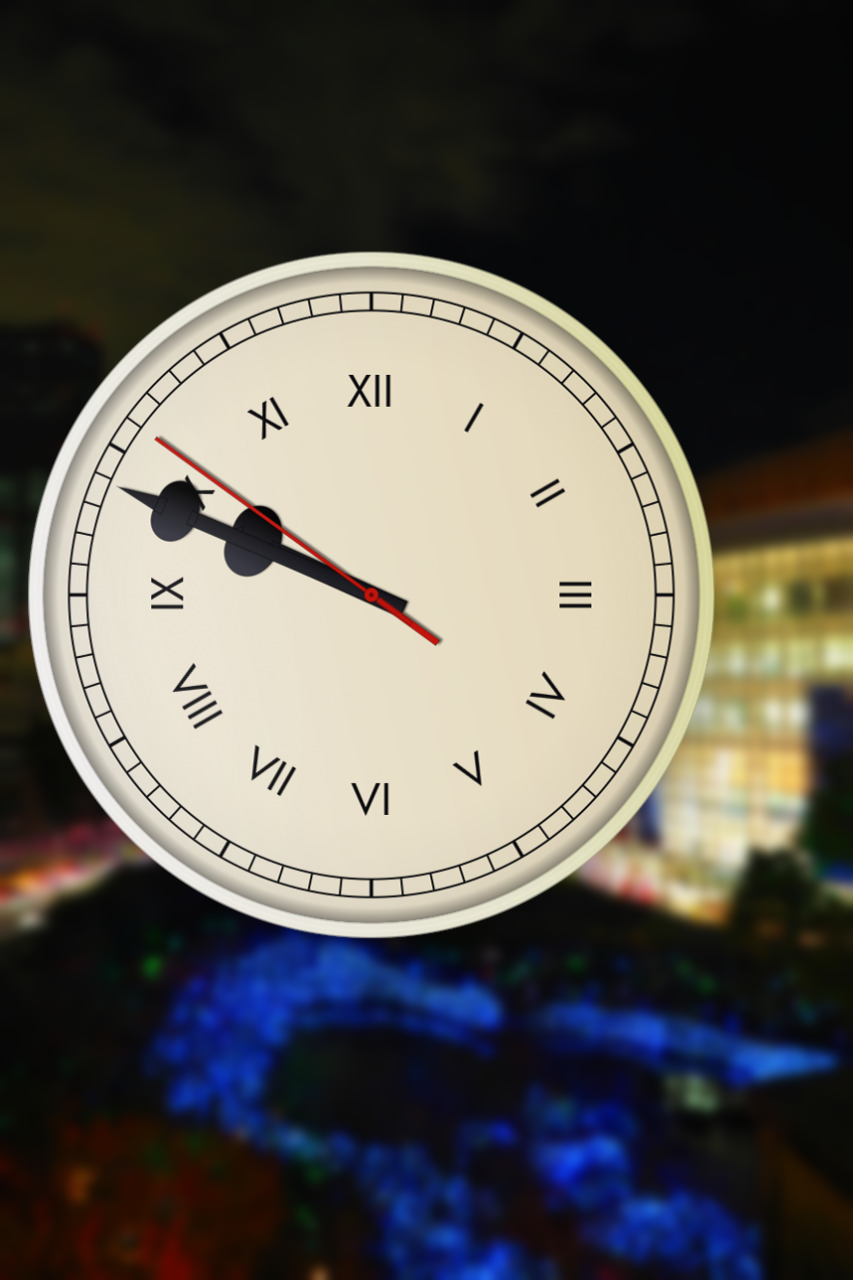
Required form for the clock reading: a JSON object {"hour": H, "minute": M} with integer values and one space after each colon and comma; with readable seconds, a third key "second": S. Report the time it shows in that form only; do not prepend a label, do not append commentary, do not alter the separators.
{"hour": 9, "minute": 48, "second": 51}
